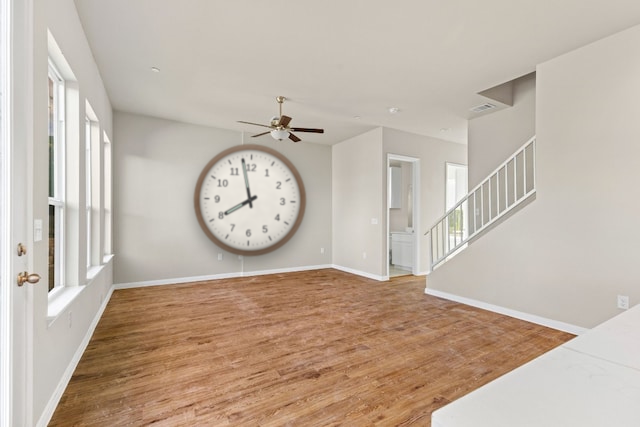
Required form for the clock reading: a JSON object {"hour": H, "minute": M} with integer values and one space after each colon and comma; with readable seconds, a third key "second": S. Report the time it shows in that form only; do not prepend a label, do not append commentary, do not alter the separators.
{"hour": 7, "minute": 58}
